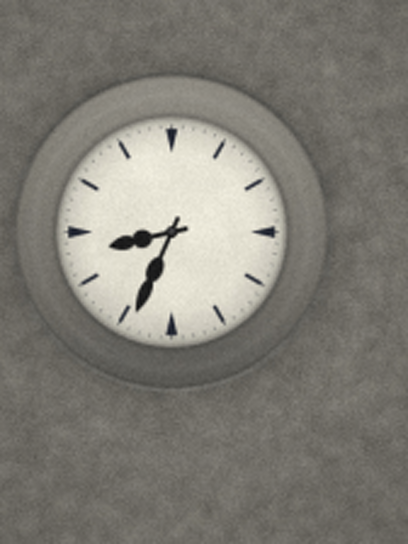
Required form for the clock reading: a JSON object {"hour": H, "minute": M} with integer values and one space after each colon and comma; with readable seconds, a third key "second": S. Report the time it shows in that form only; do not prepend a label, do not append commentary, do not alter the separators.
{"hour": 8, "minute": 34}
